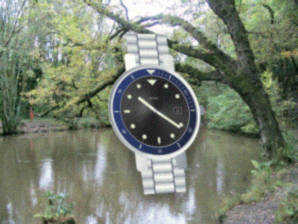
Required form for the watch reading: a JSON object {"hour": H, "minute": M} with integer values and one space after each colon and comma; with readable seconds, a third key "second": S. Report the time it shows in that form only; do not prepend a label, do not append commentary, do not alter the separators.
{"hour": 10, "minute": 21}
